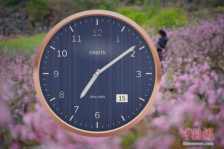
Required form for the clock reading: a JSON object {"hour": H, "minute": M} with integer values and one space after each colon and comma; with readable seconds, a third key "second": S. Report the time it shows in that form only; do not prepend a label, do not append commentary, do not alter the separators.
{"hour": 7, "minute": 9}
